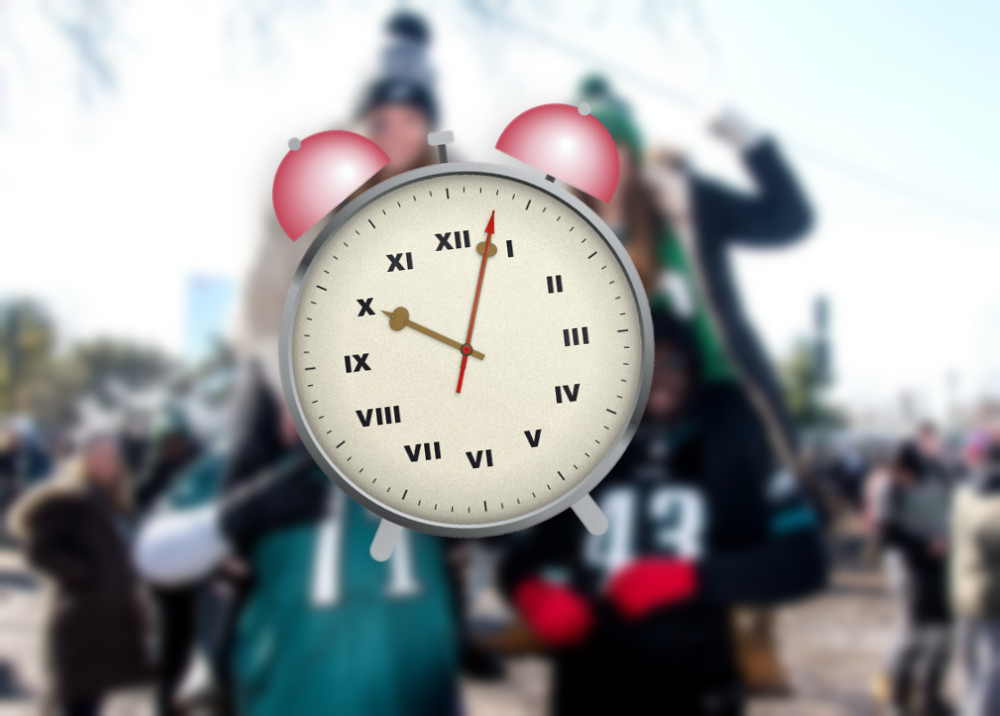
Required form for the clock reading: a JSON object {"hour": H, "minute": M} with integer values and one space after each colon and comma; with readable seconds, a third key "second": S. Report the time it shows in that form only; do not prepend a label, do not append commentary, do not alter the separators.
{"hour": 10, "minute": 3, "second": 3}
